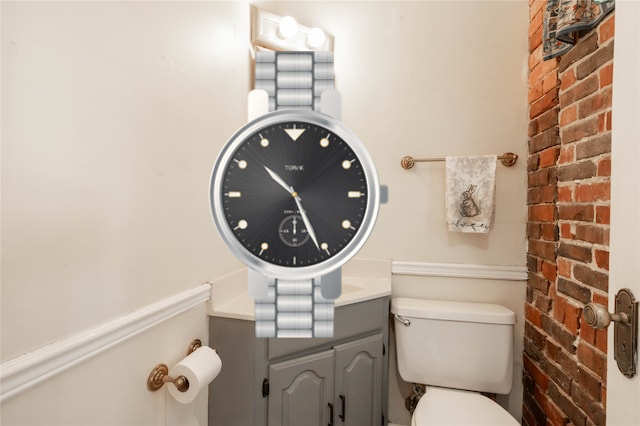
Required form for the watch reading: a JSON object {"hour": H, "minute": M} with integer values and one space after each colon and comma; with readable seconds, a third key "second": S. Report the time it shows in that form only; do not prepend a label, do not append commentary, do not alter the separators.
{"hour": 10, "minute": 26}
